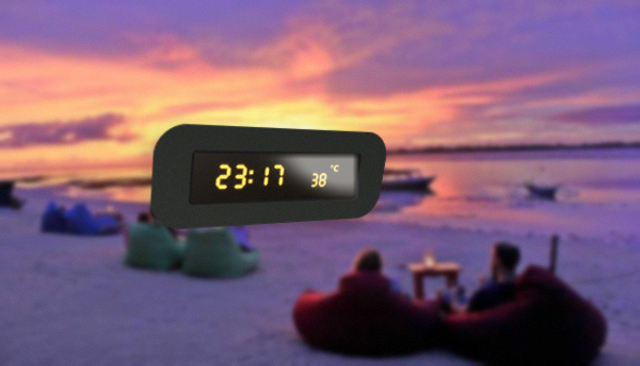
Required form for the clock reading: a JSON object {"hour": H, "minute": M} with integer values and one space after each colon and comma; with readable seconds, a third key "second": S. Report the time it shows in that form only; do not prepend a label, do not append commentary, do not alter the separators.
{"hour": 23, "minute": 17}
